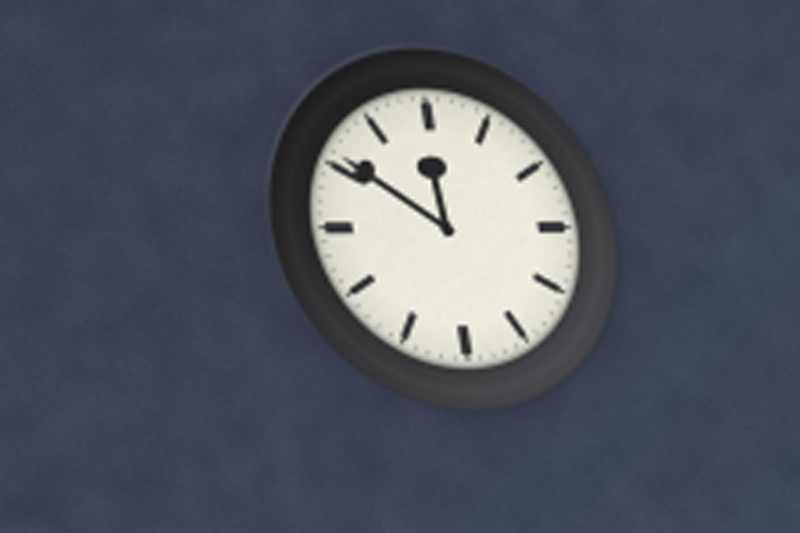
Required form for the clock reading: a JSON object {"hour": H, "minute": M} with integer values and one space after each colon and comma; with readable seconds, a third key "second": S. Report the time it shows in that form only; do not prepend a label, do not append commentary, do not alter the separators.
{"hour": 11, "minute": 51}
